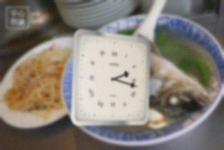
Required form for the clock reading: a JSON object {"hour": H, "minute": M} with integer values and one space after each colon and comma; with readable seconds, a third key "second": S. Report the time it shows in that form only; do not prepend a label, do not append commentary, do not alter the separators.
{"hour": 2, "minute": 17}
